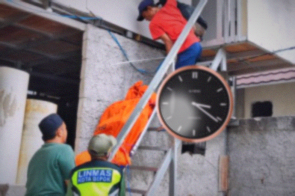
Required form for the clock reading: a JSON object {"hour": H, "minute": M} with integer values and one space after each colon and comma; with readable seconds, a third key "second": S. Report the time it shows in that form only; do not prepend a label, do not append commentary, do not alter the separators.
{"hour": 3, "minute": 21}
